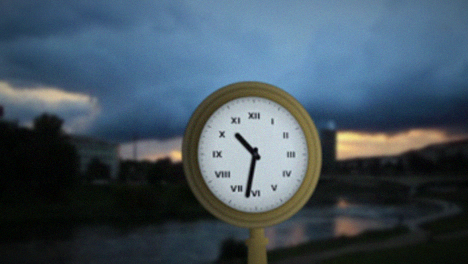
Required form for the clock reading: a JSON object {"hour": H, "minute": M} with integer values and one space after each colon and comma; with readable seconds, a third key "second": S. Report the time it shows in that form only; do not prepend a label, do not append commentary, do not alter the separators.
{"hour": 10, "minute": 32}
